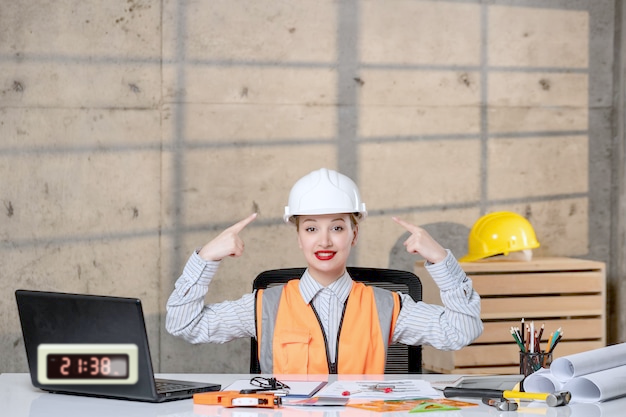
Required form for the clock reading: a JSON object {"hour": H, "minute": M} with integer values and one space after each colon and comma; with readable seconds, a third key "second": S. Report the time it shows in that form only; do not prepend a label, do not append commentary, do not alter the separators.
{"hour": 21, "minute": 38}
